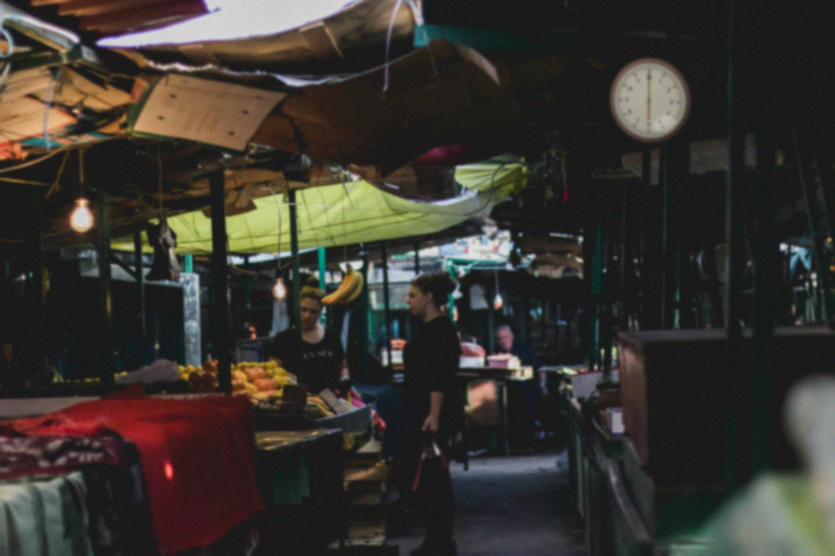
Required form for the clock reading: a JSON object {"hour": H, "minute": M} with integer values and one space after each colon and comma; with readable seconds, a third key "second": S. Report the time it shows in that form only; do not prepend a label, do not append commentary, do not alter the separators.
{"hour": 6, "minute": 0}
